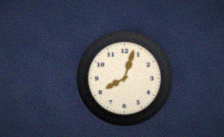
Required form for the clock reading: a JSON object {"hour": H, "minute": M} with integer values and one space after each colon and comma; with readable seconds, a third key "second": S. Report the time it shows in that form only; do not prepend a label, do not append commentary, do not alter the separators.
{"hour": 8, "minute": 3}
